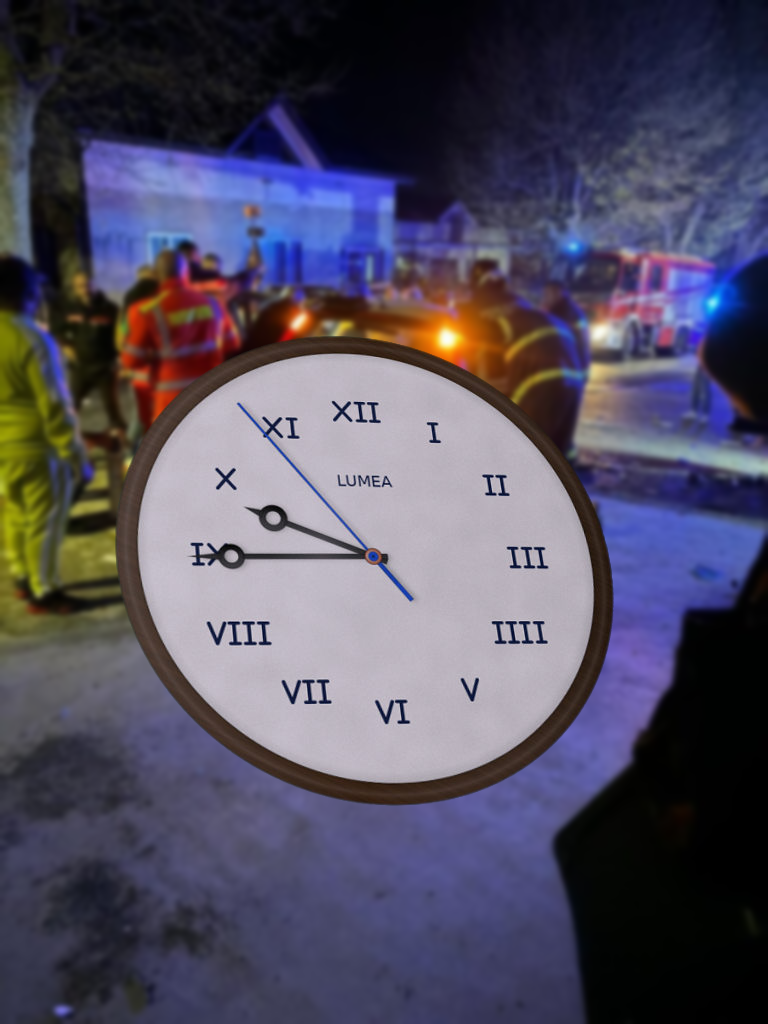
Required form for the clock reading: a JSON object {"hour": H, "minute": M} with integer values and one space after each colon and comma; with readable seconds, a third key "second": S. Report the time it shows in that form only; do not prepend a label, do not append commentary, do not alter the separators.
{"hour": 9, "minute": 44, "second": 54}
